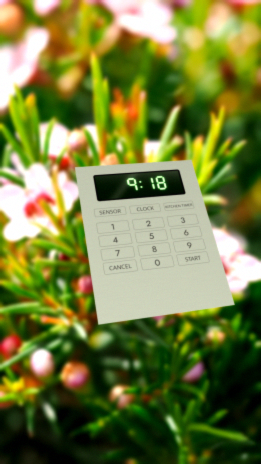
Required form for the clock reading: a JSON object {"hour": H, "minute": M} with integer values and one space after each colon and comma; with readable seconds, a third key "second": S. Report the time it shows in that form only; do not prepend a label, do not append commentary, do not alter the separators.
{"hour": 9, "minute": 18}
